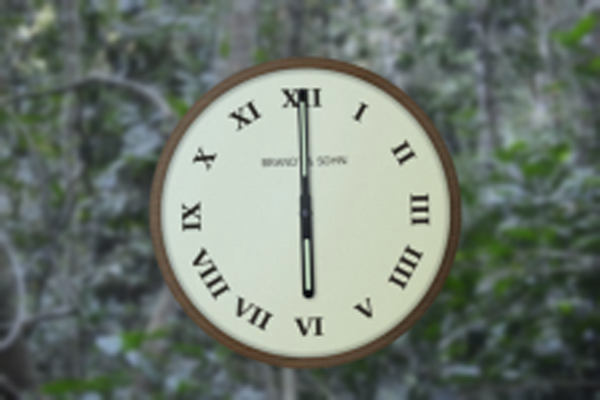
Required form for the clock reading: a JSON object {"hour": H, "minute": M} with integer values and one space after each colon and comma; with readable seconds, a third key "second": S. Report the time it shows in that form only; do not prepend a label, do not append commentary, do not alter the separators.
{"hour": 6, "minute": 0}
